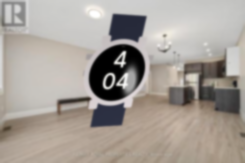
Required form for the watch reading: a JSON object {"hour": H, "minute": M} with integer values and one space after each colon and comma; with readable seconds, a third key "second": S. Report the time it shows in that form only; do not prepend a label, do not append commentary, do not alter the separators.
{"hour": 4, "minute": 4}
